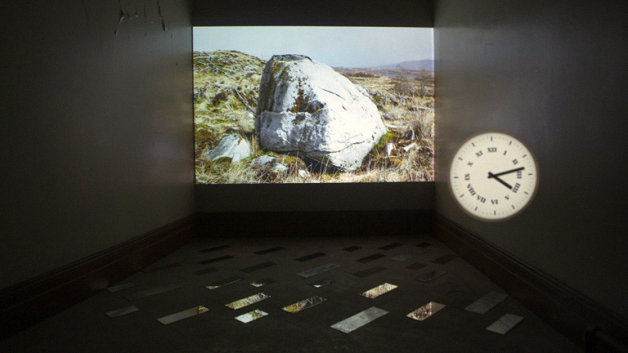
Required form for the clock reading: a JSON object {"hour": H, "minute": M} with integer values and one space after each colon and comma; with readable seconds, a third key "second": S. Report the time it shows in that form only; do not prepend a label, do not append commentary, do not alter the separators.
{"hour": 4, "minute": 13}
